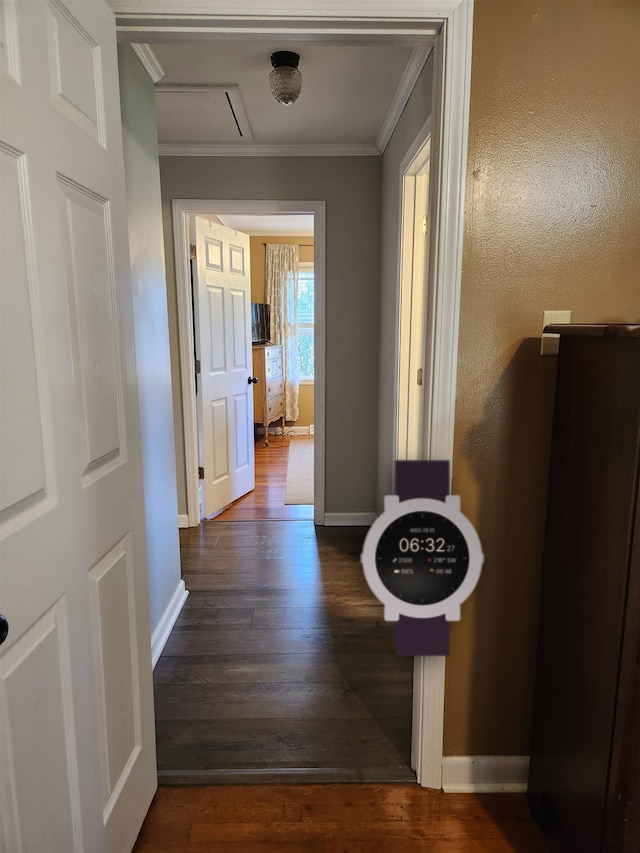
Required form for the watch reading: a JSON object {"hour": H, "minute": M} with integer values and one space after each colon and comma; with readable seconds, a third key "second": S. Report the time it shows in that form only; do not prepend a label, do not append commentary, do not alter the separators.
{"hour": 6, "minute": 32}
